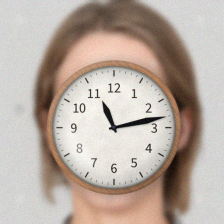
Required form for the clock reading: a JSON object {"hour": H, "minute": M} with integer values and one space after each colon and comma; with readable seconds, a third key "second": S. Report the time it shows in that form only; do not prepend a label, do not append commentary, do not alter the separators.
{"hour": 11, "minute": 13}
